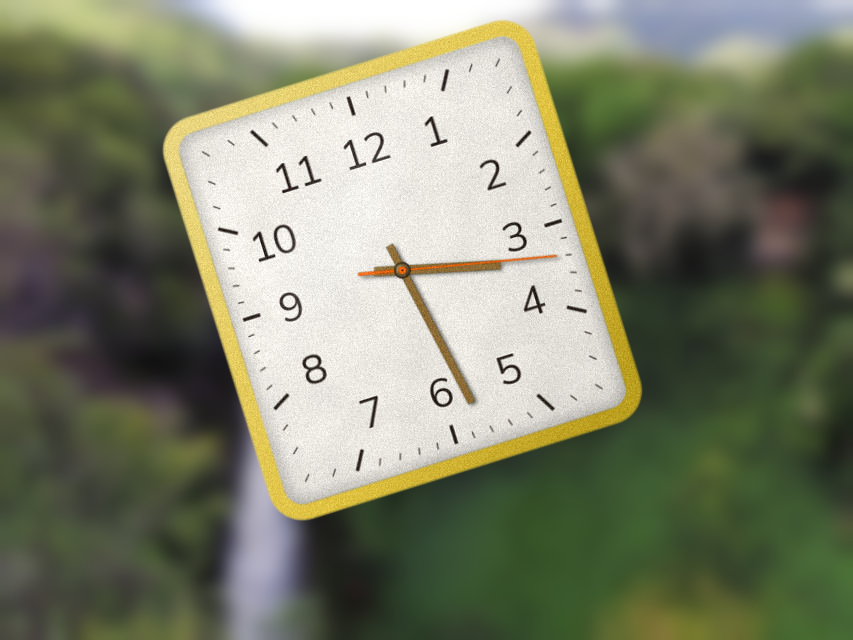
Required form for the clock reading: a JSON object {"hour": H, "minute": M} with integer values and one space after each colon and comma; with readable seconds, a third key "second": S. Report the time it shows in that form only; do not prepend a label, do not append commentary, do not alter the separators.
{"hour": 3, "minute": 28, "second": 17}
